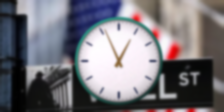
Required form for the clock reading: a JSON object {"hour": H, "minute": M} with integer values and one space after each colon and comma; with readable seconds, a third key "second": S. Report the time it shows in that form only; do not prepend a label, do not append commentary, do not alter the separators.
{"hour": 12, "minute": 56}
